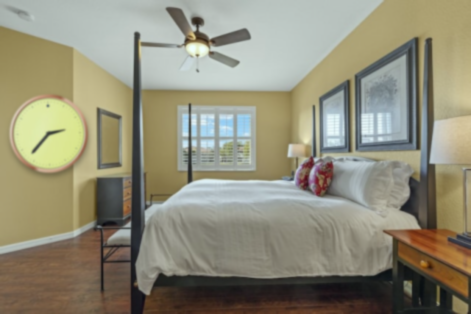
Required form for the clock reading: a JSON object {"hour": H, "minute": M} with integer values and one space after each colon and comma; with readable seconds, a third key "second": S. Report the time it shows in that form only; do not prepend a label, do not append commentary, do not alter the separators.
{"hour": 2, "minute": 37}
